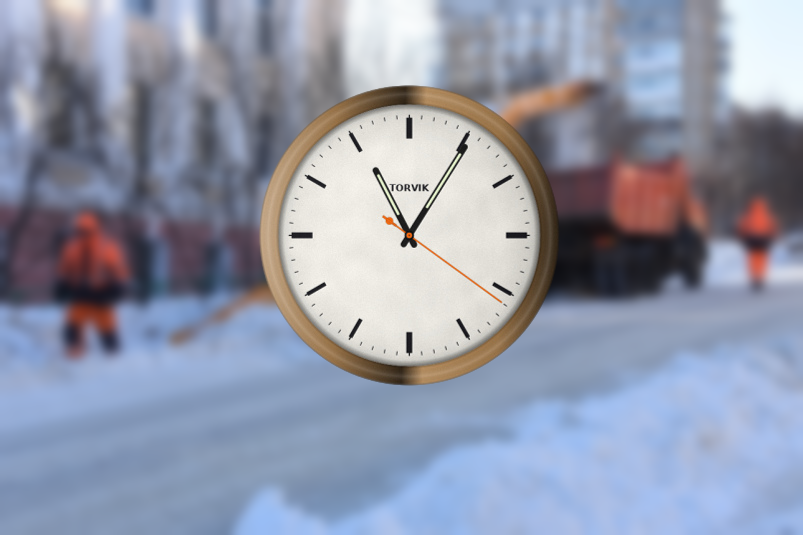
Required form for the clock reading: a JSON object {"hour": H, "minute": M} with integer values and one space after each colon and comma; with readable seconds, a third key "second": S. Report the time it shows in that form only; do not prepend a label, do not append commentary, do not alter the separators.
{"hour": 11, "minute": 5, "second": 21}
